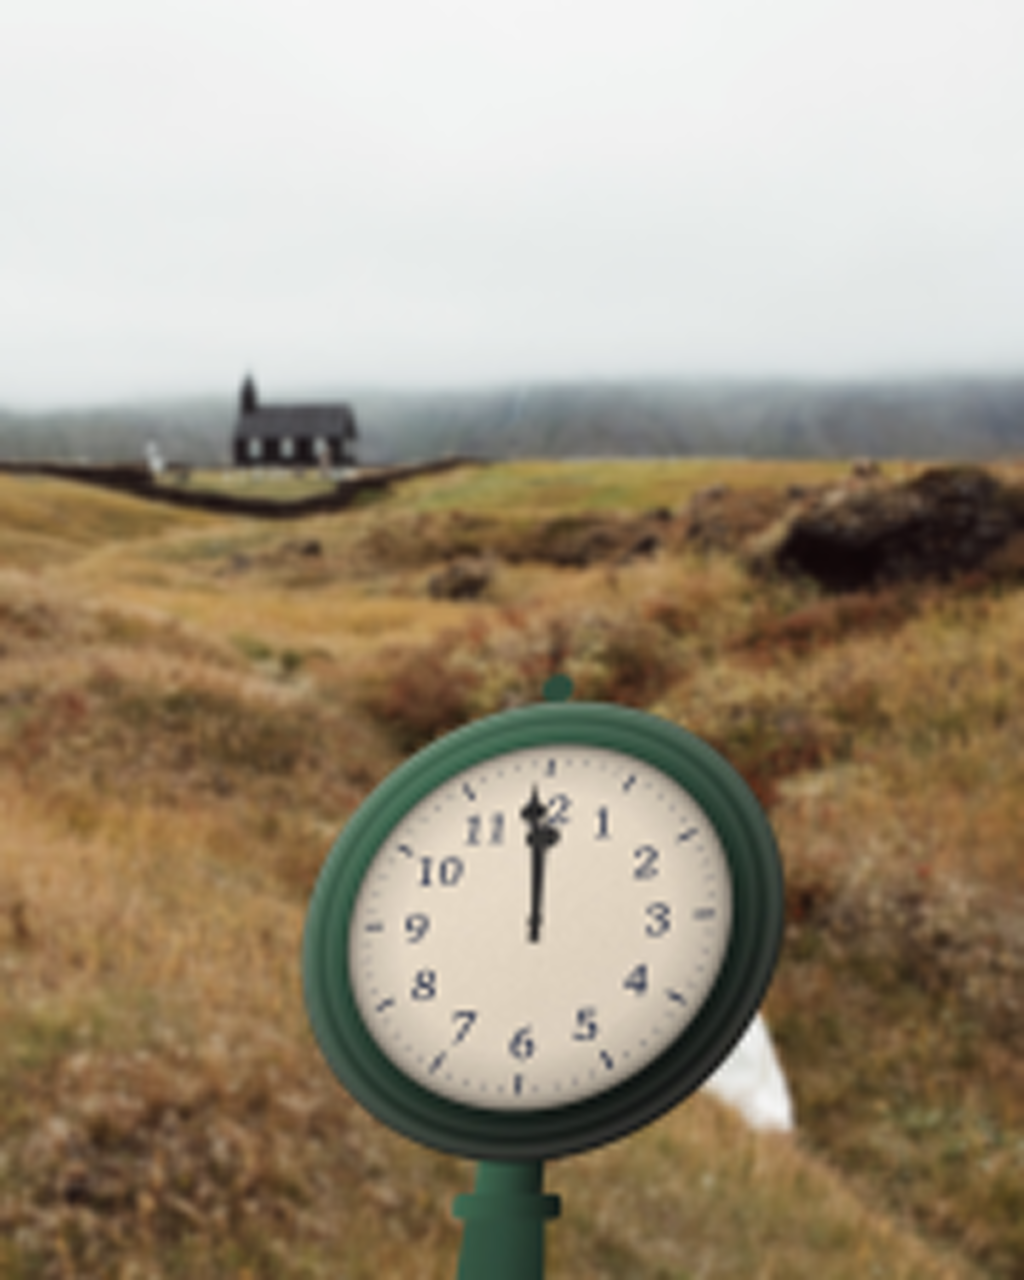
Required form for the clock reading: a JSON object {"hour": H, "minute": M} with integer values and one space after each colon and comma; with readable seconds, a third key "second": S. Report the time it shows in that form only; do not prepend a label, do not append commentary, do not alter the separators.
{"hour": 11, "minute": 59}
